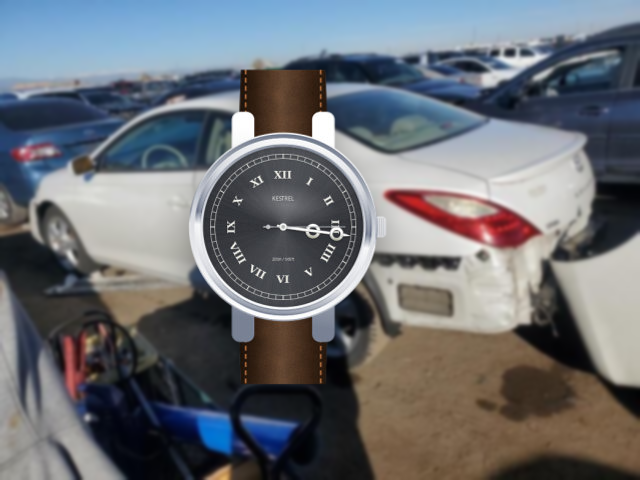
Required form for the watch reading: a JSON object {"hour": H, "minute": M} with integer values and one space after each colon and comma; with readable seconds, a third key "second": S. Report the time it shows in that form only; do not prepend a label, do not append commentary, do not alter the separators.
{"hour": 3, "minute": 16, "second": 15}
